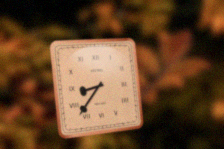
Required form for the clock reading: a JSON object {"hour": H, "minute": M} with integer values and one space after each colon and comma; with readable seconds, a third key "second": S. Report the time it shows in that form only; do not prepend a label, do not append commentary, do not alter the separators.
{"hour": 8, "minute": 37}
